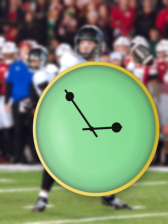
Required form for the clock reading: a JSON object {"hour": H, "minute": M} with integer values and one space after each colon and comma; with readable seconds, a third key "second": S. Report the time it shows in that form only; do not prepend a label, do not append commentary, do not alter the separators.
{"hour": 2, "minute": 54}
